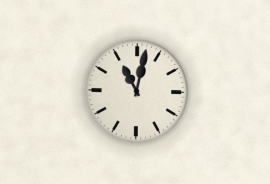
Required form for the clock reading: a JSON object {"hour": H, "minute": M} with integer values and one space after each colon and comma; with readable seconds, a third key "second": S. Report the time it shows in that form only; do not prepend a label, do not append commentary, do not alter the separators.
{"hour": 11, "minute": 2}
